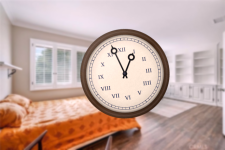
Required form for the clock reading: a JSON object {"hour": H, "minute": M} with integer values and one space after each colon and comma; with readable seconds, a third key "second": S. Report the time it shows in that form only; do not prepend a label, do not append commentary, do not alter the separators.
{"hour": 12, "minute": 57}
